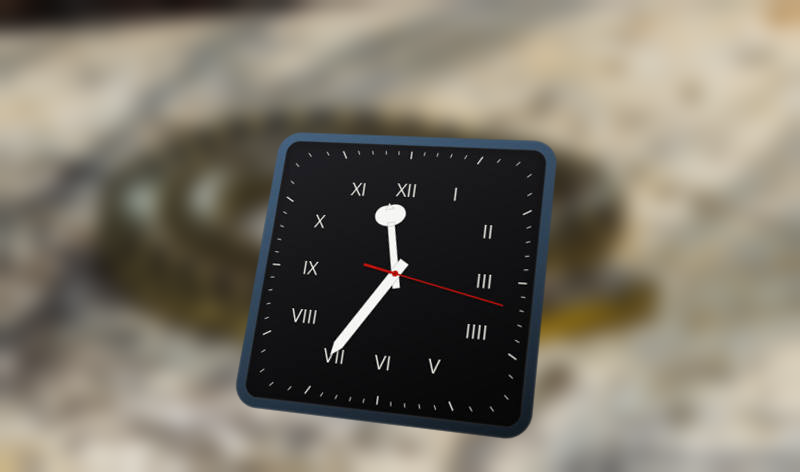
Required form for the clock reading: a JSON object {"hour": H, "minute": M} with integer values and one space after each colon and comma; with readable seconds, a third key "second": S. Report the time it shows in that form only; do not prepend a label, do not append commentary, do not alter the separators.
{"hour": 11, "minute": 35, "second": 17}
